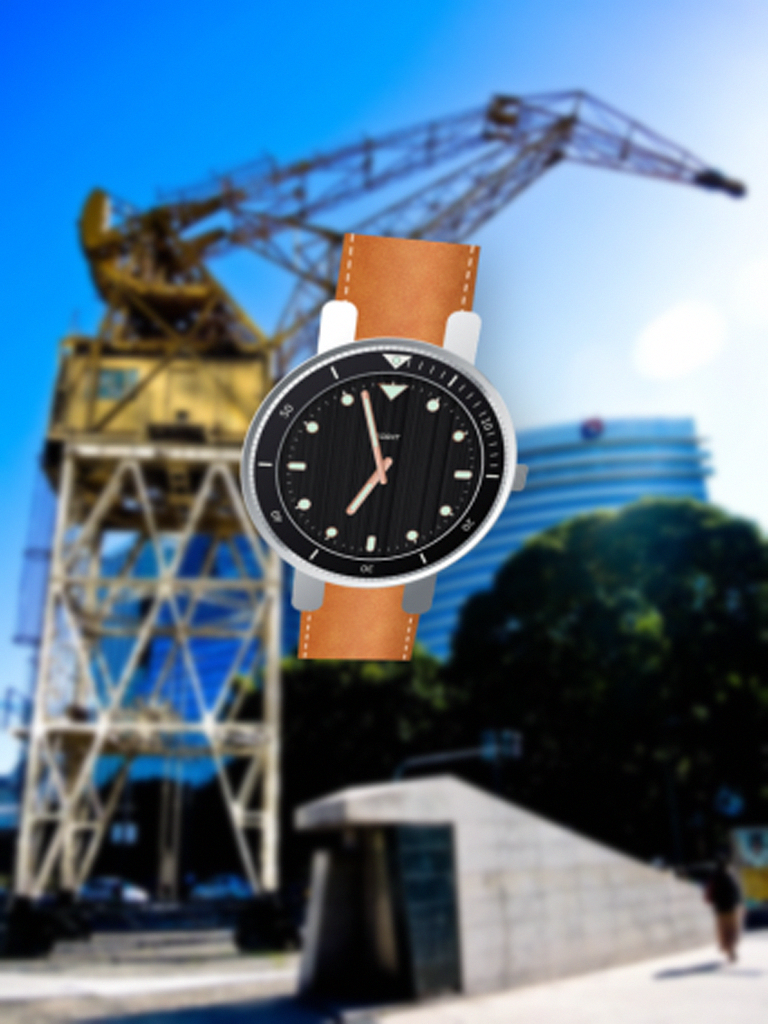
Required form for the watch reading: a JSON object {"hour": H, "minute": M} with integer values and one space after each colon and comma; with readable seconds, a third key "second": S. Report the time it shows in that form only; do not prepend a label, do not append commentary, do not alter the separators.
{"hour": 6, "minute": 57}
